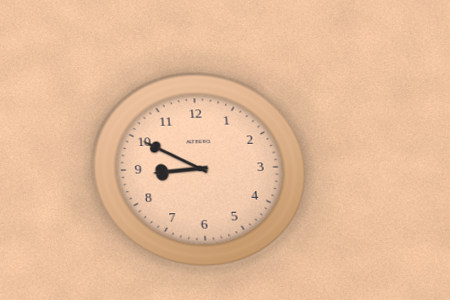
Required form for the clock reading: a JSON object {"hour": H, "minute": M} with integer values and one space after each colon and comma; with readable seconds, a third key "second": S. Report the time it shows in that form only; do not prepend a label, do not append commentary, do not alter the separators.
{"hour": 8, "minute": 50}
